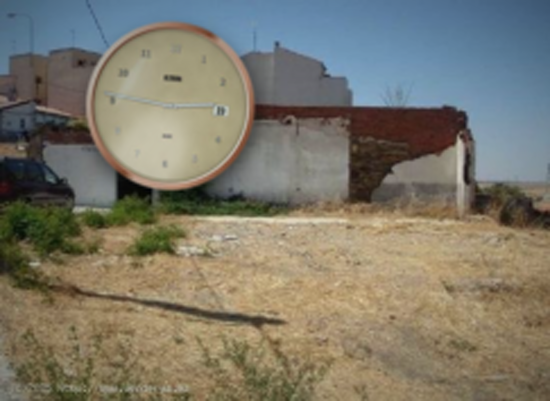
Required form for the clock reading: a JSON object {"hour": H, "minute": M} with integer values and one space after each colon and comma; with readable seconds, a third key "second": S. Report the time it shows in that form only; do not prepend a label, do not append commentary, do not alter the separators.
{"hour": 2, "minute": 46}
